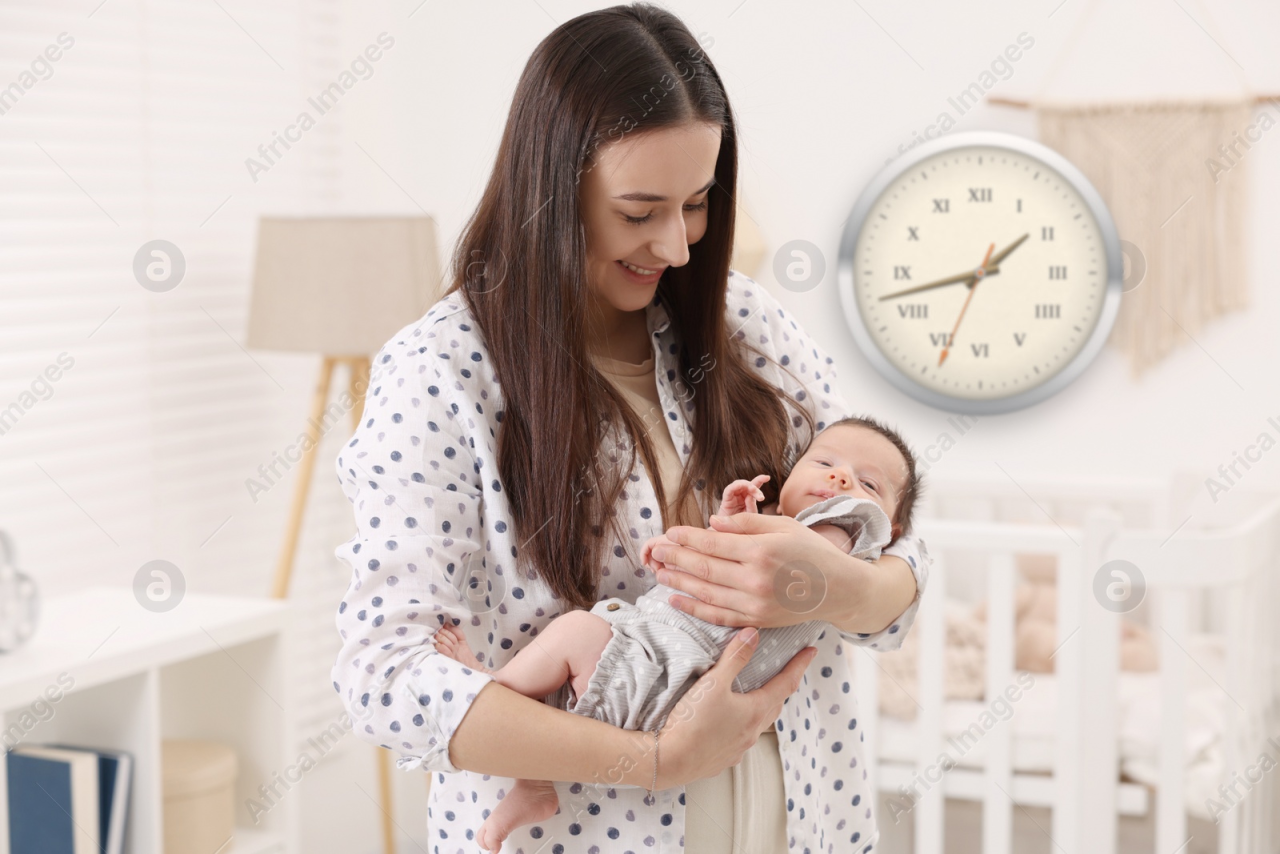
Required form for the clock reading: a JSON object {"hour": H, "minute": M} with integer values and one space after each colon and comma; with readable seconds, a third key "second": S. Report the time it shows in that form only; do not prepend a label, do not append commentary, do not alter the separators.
{"hour": 1, "minute": 42, "second": 34}
